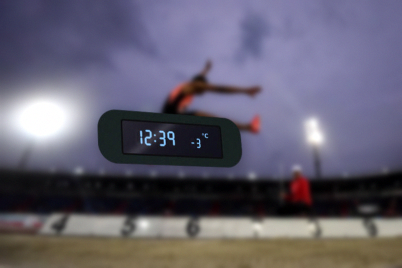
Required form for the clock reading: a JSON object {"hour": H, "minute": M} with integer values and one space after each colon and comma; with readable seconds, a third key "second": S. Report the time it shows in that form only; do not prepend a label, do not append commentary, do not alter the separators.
{"hour": 12, "minute": 39}
